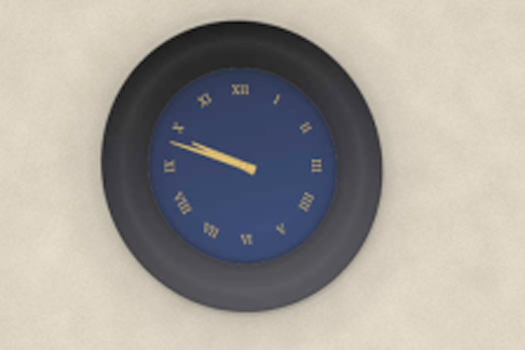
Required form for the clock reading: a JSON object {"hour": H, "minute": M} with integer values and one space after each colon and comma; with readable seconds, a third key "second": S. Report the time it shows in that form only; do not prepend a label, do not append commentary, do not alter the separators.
{"hour": 9, "minute": 48}
